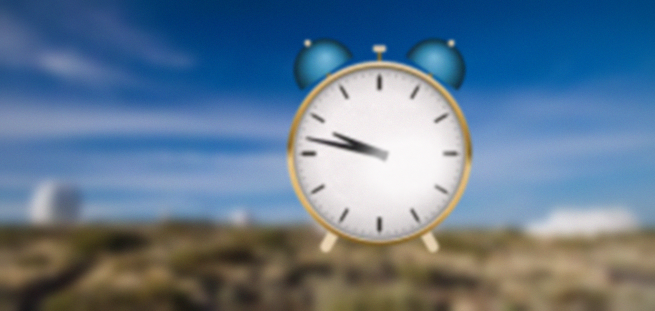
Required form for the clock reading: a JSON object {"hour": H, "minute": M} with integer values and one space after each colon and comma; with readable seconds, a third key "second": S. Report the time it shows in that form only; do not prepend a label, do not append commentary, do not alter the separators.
{"hour": 9, "minute": 47}
